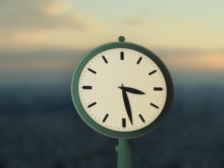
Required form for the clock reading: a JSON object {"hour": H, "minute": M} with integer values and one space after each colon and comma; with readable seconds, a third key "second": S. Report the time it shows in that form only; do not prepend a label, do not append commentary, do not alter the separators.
{"hour": 3, "minute": 28}
